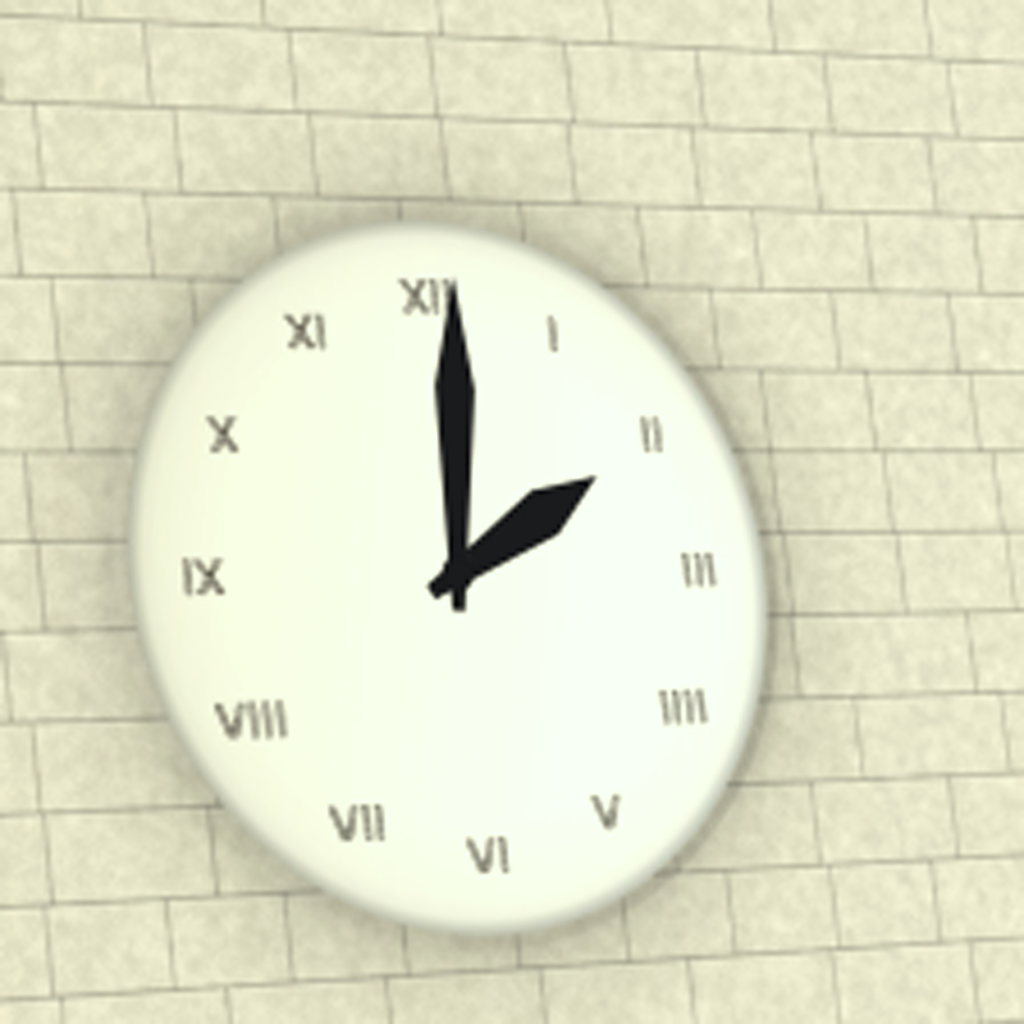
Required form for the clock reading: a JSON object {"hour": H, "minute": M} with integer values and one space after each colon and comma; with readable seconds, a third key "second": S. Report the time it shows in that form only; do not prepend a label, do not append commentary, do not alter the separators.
{"hour": 2, "minute": 1}
